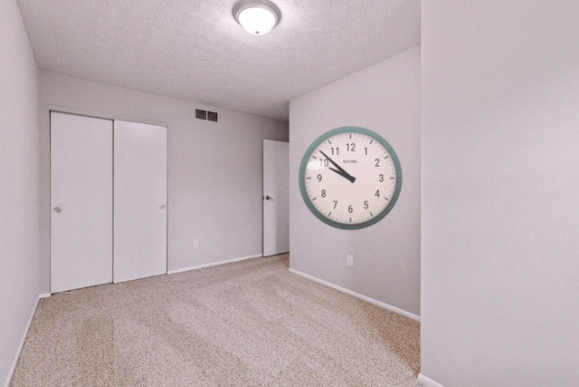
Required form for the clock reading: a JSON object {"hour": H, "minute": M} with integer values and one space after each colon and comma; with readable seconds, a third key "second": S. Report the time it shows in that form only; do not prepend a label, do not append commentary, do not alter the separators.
{"hour": 9, "minute": 52}
